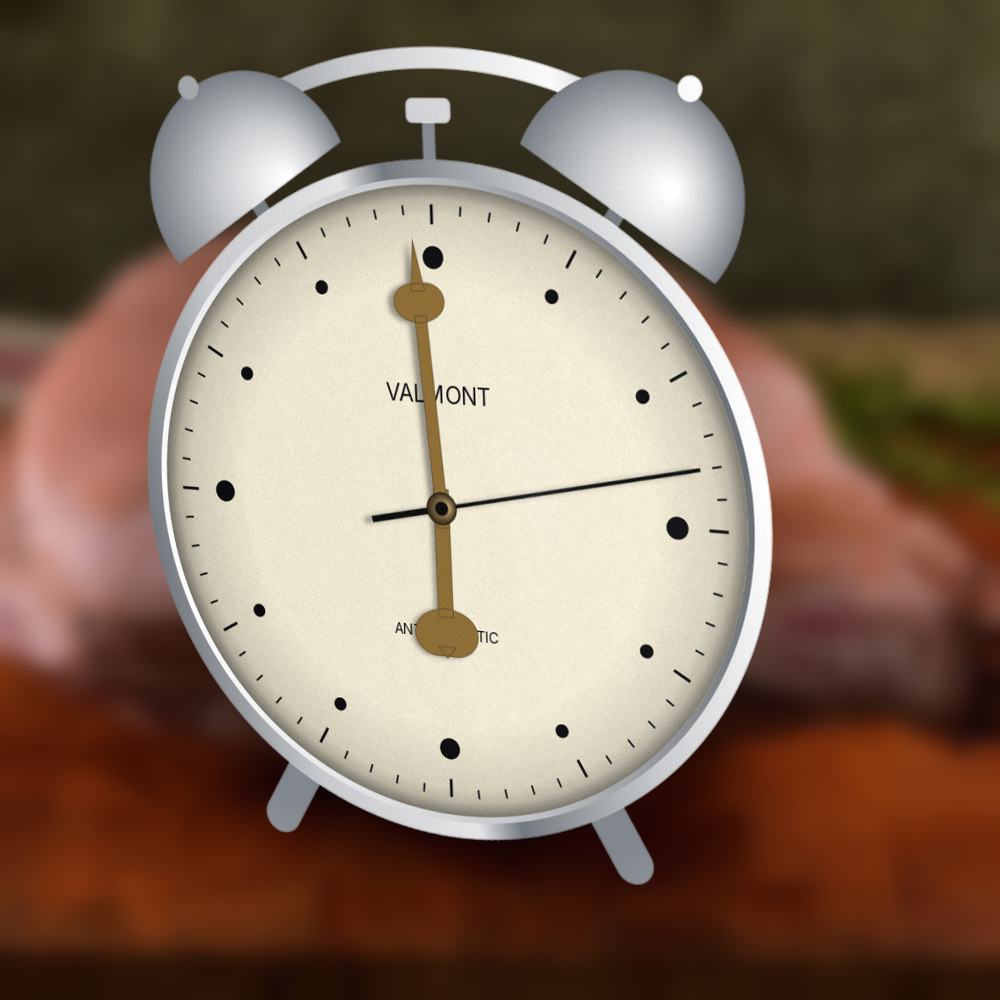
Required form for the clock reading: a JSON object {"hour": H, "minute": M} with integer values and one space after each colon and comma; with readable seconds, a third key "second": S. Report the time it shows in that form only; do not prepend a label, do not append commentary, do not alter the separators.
{"hour": 5, "minute": 59, "second": 13}
